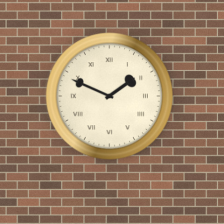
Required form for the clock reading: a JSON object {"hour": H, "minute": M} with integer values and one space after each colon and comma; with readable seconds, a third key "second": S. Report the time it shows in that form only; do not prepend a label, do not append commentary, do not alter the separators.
{"hour": 1, "minute": 49}
